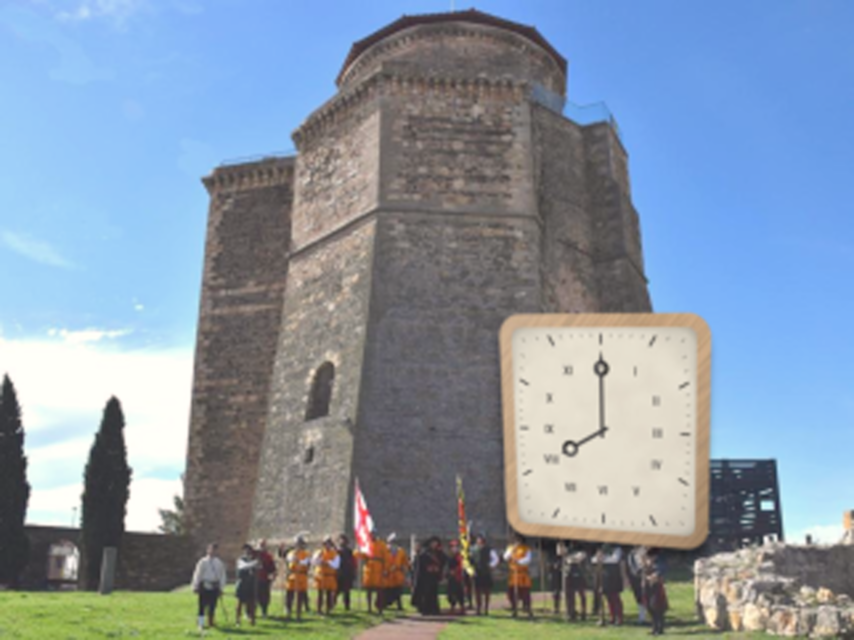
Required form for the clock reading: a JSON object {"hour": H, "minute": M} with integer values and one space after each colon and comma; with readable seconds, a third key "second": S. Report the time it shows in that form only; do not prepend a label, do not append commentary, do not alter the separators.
{"hour": 8, "minute": 0}
